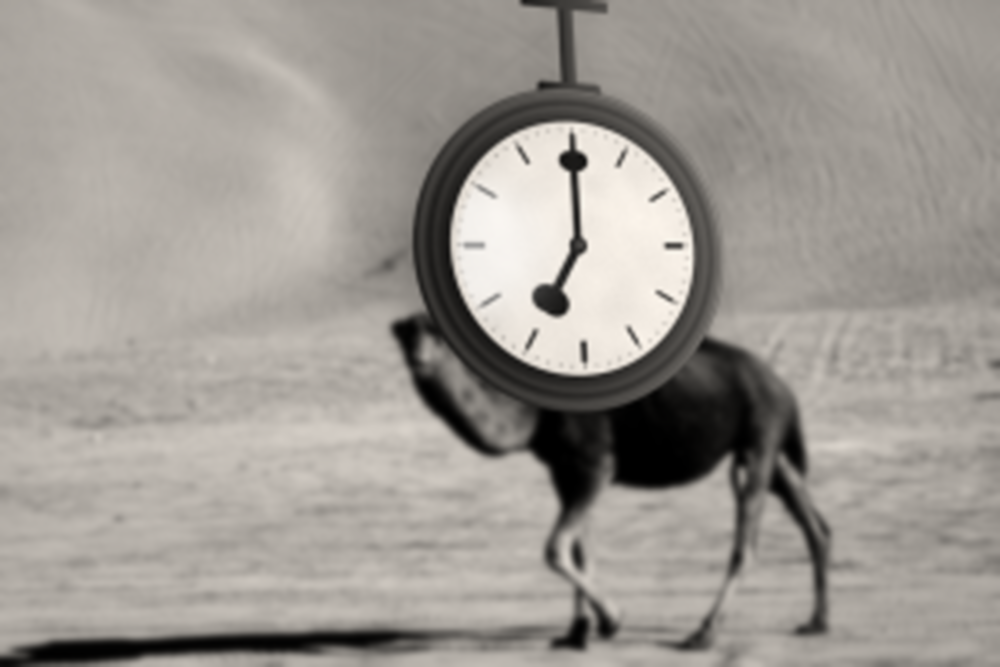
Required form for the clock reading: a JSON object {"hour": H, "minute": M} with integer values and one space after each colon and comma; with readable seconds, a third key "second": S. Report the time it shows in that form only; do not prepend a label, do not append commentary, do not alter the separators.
{"hour": 7, "minute": 0}
